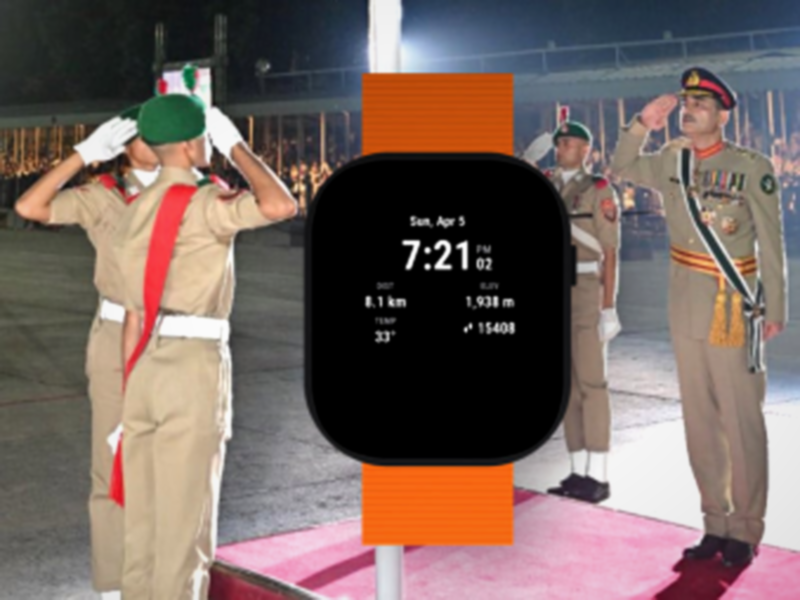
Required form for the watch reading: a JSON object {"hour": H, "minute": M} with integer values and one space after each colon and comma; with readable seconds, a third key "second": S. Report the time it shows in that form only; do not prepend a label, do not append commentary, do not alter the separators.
{"hour": 7, "minute": 21}
